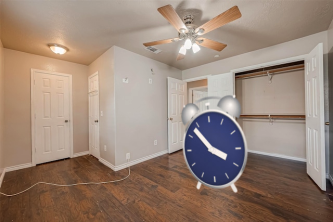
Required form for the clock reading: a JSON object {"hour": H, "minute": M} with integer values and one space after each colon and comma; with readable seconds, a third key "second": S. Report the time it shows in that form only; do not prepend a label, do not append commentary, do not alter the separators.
{"hour": 3, "minute": 53}
